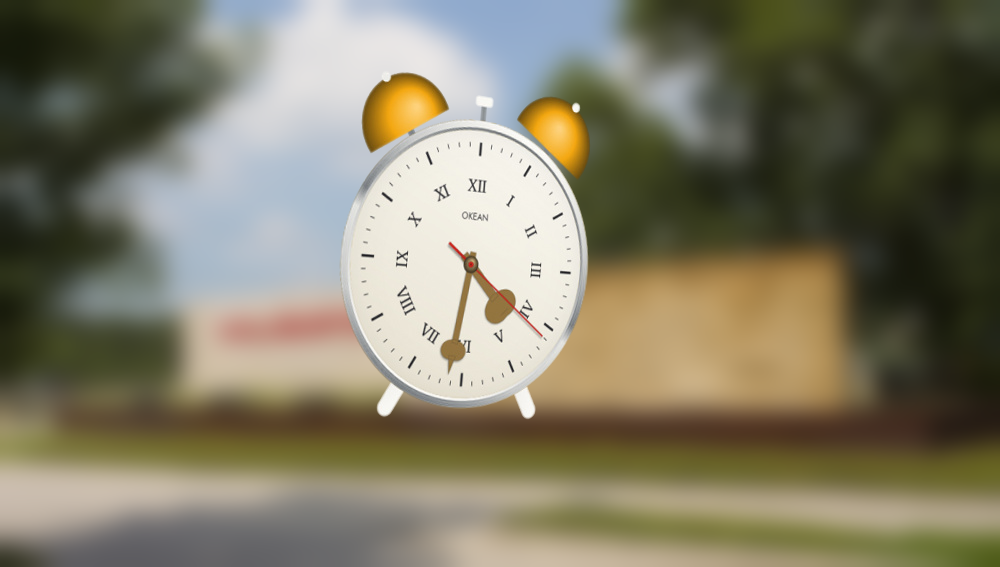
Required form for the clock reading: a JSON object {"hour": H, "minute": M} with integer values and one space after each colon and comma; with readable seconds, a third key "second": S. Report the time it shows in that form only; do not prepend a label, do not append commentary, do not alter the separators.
{"hour": 4, "minute": 31, "second": 21}
